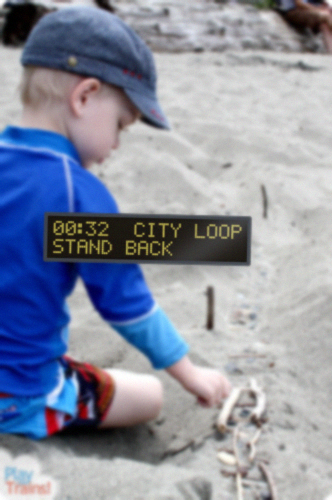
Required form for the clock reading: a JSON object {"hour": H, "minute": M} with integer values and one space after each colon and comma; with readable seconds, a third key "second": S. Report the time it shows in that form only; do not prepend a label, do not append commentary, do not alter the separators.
{"hour": 0, "minute": 32}
